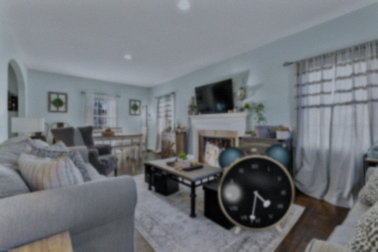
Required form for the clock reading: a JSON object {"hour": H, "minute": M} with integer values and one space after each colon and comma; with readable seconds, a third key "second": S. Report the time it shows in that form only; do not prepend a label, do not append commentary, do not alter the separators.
{"hour": 4, "minute": 32}
